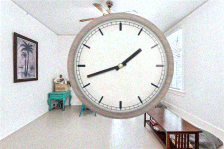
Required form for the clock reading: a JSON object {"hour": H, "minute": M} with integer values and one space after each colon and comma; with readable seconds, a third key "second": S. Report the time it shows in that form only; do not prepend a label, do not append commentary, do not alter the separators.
{"hour": 1, "minute": 42}
